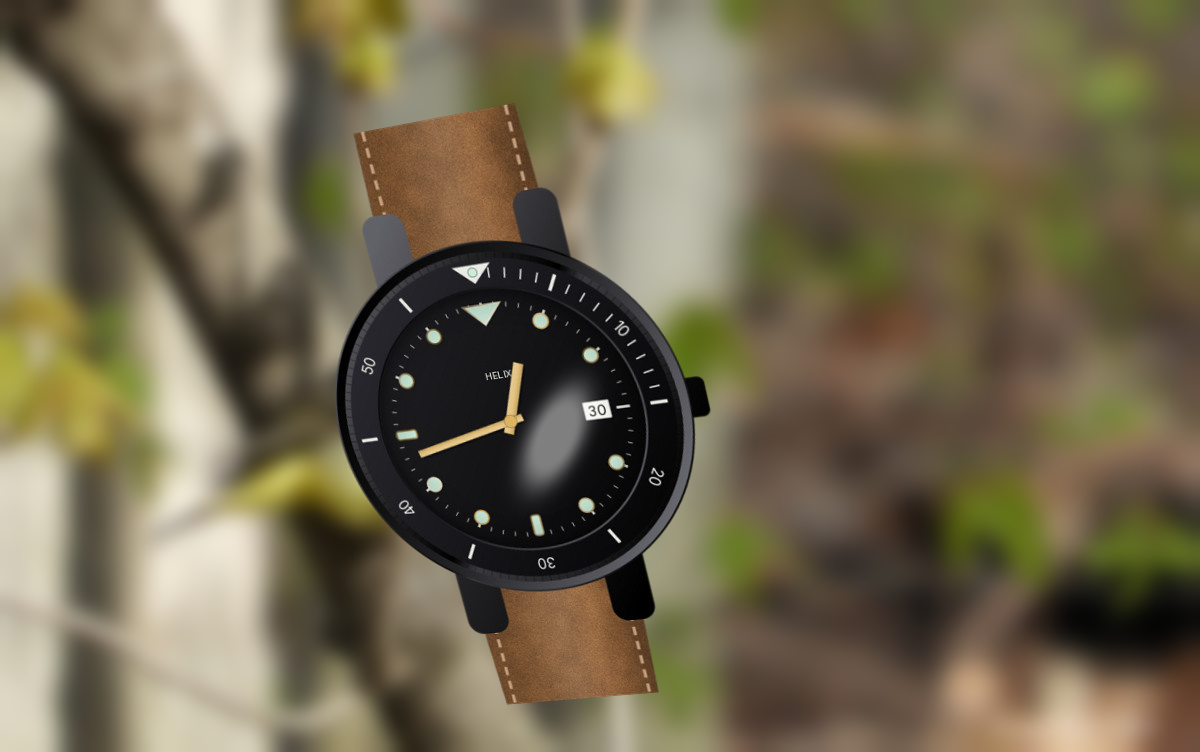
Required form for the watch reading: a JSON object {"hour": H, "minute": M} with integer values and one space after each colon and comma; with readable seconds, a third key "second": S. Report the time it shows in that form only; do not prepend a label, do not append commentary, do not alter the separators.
{"hour": 12, "minute": 43}
